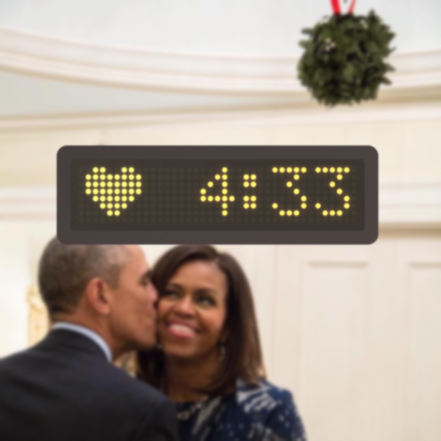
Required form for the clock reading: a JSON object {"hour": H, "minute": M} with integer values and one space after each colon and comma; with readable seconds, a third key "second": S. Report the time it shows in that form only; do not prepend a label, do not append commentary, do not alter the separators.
{"hour": 4, "minute": 33}
